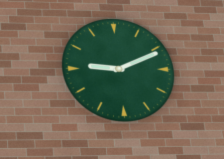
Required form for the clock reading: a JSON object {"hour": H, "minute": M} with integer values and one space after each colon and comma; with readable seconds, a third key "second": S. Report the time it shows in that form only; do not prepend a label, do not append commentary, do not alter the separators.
{"hour": 9, "minute": 11}
